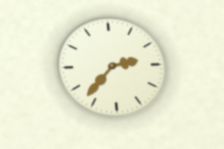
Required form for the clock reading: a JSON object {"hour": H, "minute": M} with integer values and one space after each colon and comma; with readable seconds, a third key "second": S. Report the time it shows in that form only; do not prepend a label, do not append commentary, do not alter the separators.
{"hour": 2, "minute": 37}
